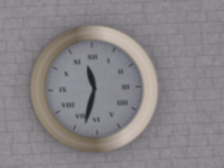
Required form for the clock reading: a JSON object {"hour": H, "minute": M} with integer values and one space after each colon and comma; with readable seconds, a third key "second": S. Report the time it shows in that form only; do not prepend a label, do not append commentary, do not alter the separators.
{"hour": 11, "minute": 33}
